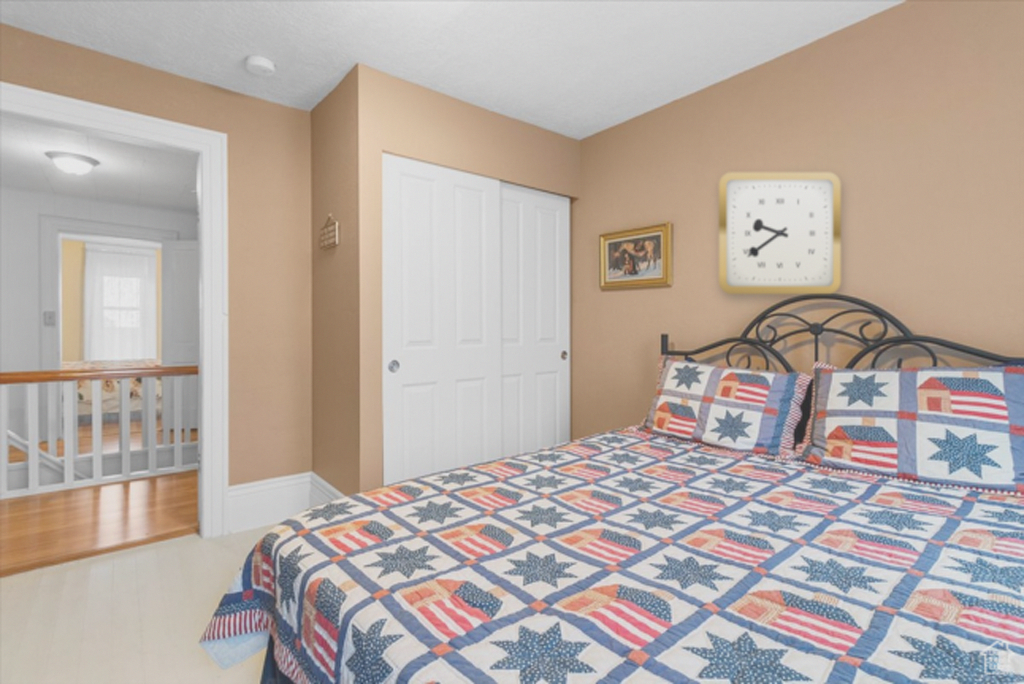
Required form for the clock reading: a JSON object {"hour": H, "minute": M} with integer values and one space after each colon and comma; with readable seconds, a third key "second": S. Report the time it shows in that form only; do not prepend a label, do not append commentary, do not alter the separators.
{"hour": 9, "minute": 39}
